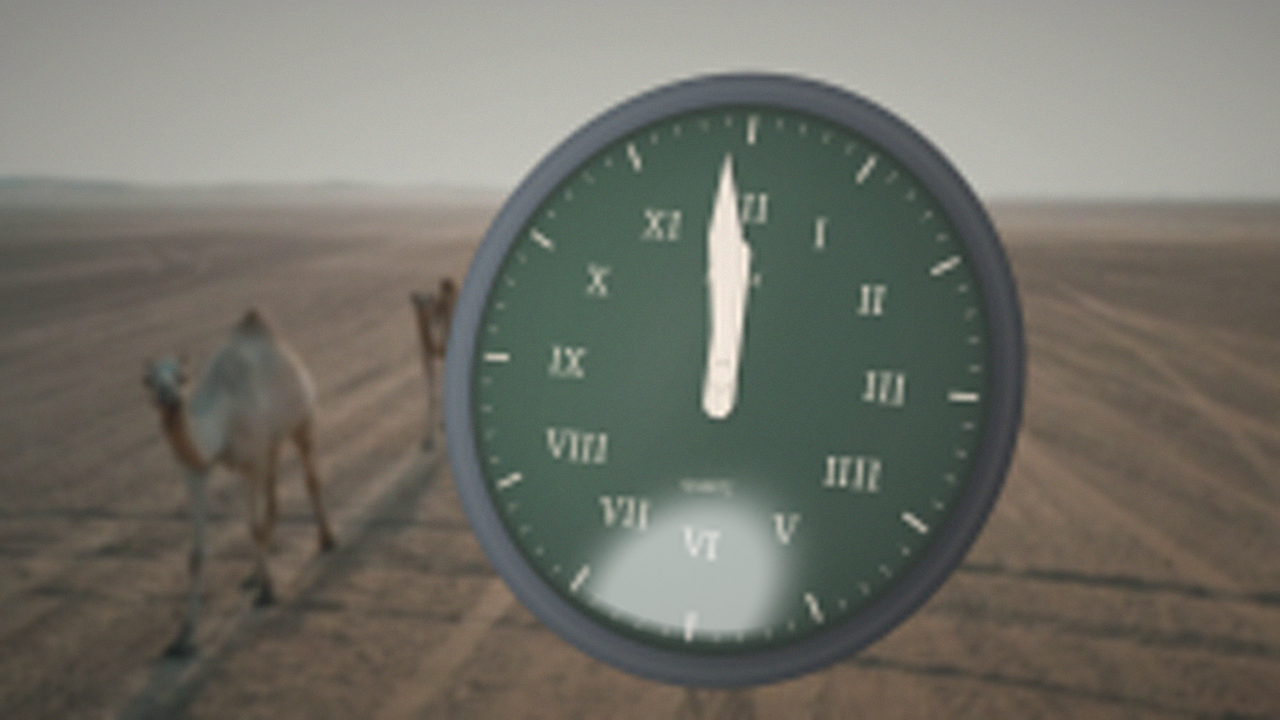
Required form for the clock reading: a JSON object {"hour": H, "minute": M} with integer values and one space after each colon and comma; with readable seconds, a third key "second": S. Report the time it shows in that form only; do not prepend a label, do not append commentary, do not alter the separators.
{"hour": 11, "minute": 59}
